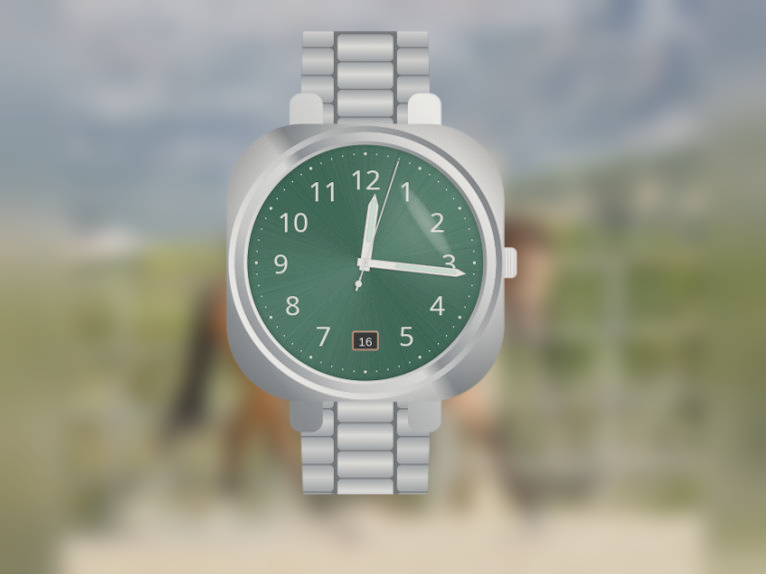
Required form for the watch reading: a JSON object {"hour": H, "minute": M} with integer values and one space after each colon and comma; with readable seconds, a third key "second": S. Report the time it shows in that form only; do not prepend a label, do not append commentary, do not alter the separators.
{"hour": 12, "minute": 16, "second": 3}
